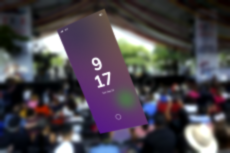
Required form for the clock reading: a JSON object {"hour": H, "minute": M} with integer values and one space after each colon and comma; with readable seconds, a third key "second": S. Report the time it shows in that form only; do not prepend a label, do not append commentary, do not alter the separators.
{"hour": 9, "minute": 17}
